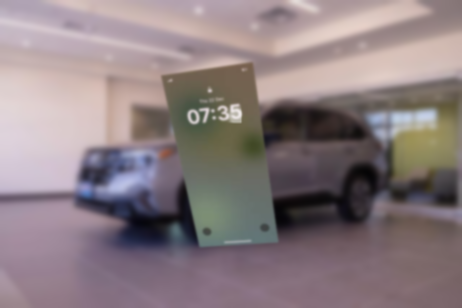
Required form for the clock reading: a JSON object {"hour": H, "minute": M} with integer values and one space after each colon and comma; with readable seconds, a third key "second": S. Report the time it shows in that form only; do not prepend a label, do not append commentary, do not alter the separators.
{"hour": 7, "minute": 35}
